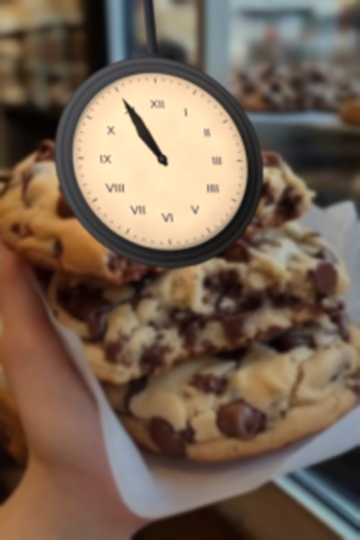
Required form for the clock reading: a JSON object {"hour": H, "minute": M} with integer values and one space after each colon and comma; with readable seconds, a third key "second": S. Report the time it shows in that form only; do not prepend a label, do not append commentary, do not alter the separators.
{"hour": 10, "minute": 55}
